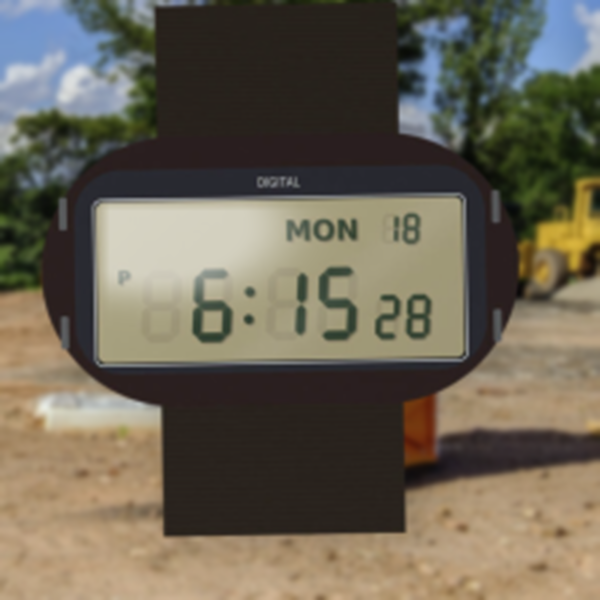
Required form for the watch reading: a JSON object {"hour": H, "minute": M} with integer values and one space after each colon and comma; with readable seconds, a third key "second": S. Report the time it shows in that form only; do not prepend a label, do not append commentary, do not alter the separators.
{"hour": 6, "minute": 15, "second": 28}
